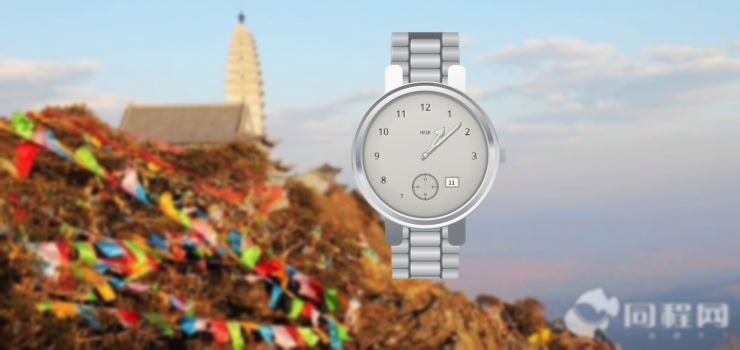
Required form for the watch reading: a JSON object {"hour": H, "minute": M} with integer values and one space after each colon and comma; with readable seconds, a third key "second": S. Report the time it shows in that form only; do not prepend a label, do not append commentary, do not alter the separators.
{"hour": 1, "minute": 8}
